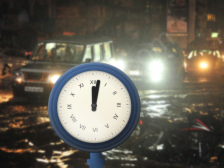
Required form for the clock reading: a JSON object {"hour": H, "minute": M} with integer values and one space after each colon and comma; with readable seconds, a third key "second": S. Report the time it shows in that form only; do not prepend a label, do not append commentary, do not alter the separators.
{"hour": 12, "minute": 2}
